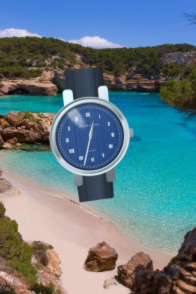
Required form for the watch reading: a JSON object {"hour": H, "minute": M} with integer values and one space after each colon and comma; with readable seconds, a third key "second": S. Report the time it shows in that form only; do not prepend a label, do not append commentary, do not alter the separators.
{"hour": 12, "minute": 33}
